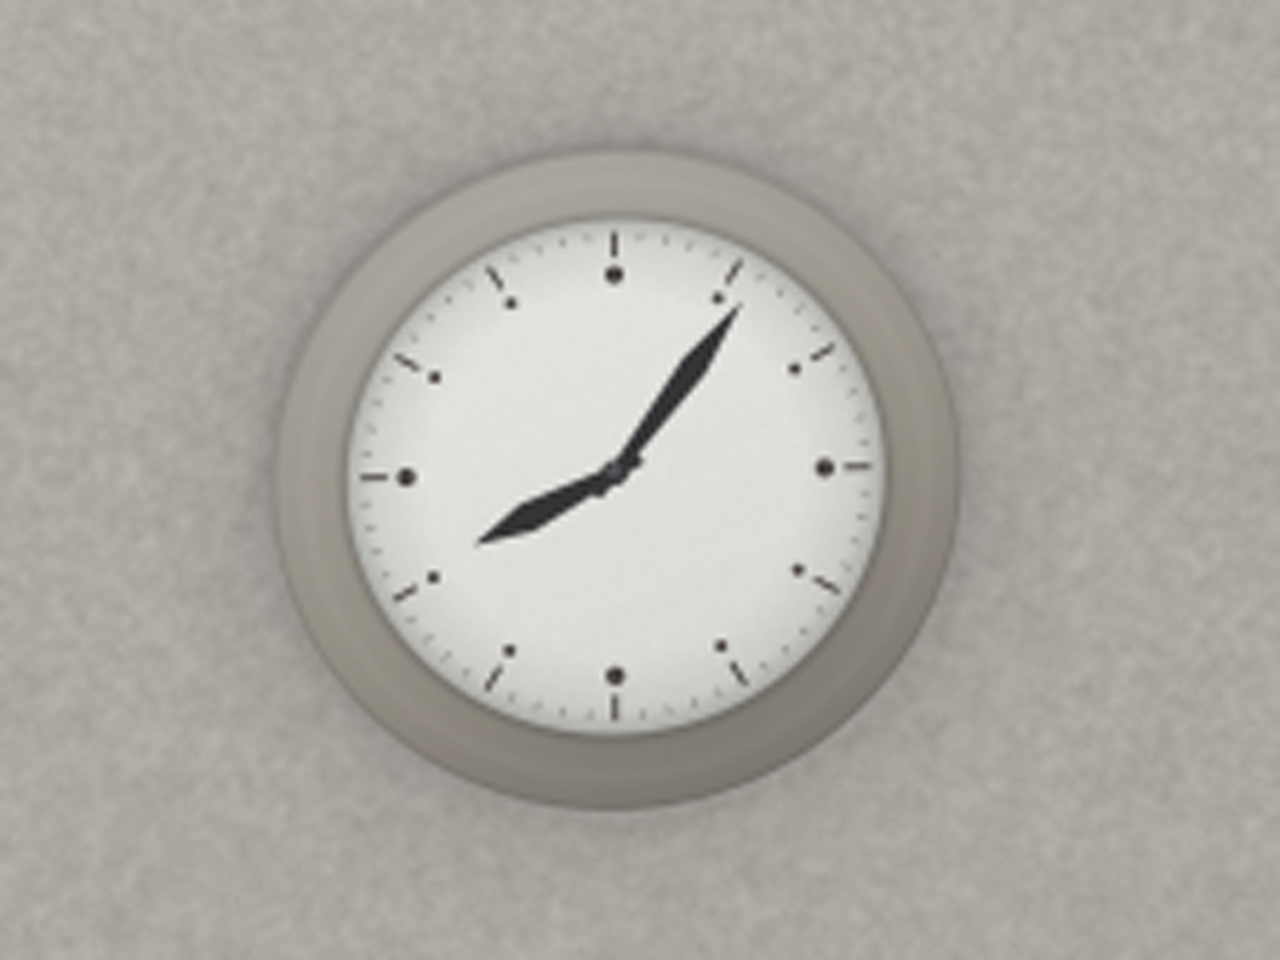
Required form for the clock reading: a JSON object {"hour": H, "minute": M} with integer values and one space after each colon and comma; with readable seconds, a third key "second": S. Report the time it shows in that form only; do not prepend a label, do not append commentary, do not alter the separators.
{"hour": 8, "minute": 6}
